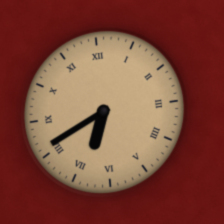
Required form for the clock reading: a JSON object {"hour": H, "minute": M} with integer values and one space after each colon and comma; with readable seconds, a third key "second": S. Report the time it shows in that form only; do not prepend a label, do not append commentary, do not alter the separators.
{"hour": 6, "minute": 41}
